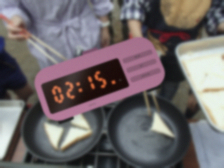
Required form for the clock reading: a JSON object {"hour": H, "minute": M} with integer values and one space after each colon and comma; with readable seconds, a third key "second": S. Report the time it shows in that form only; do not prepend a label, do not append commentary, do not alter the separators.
{"hour": 2, "minute": 15}
